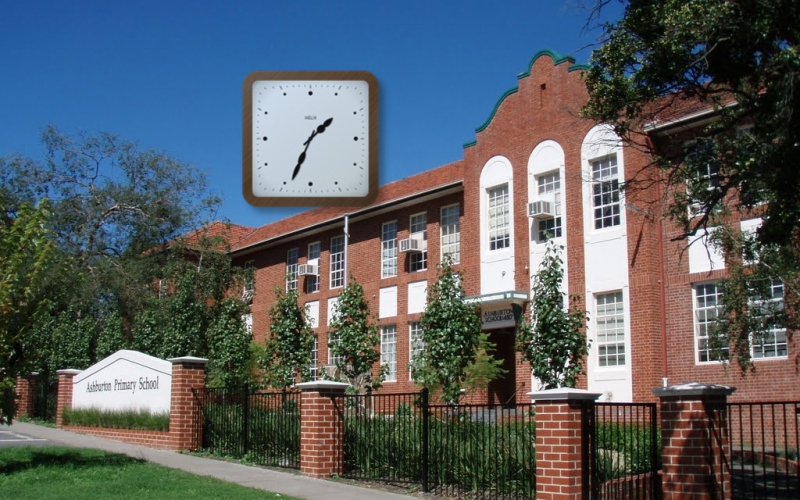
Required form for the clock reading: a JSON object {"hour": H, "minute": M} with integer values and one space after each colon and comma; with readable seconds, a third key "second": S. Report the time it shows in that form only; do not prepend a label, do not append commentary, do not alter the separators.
{"hour": 1, "minute": 34}
